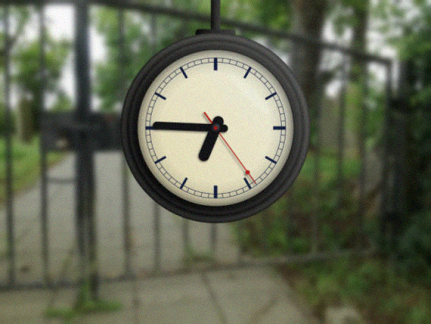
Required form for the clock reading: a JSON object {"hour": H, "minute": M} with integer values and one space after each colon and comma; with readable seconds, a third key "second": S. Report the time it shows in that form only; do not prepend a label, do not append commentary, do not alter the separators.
{"hour": 6, "minute": 45, "second": 24}
